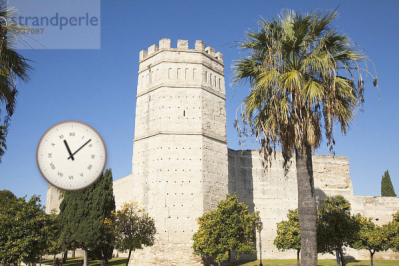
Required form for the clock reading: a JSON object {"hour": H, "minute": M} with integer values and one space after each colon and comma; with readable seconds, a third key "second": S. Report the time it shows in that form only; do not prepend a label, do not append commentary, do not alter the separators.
{"hour": 11, "minute": 8}
